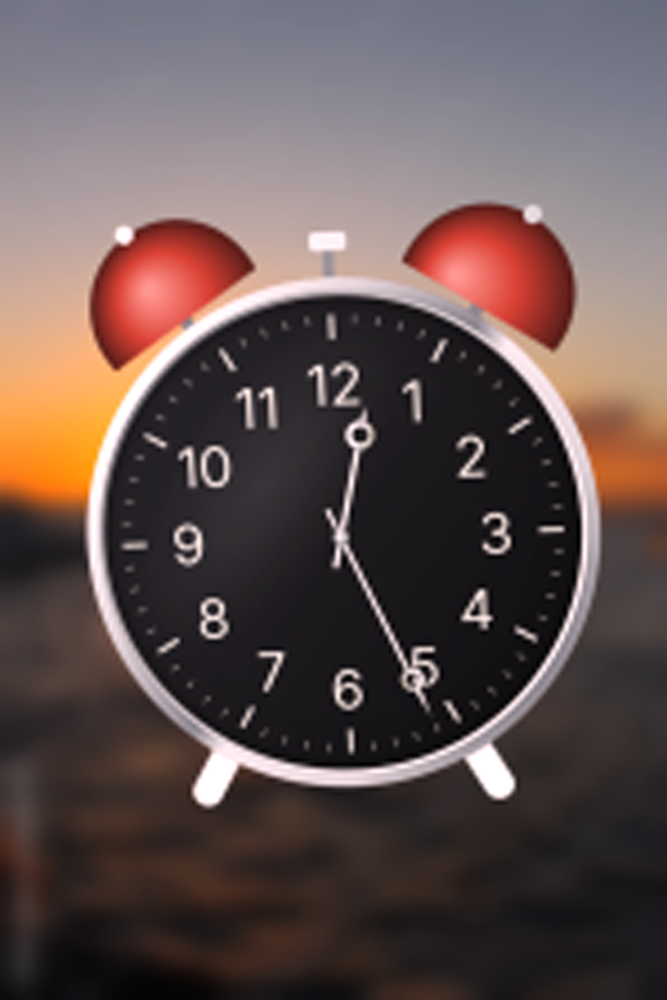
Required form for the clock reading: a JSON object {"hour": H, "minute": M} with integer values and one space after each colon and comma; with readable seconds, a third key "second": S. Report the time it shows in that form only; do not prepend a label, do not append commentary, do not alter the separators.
{"hour": 12, "minute": 26}
